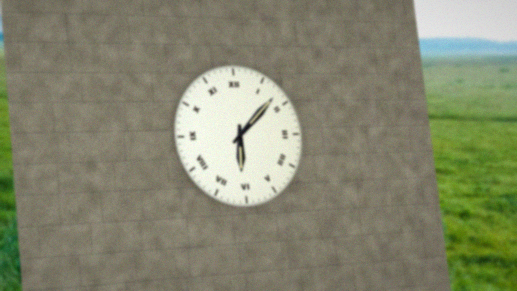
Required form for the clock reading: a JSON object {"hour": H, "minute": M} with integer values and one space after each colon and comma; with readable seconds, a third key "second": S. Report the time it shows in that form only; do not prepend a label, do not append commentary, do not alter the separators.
{"hour": 6, "minute": 8}
